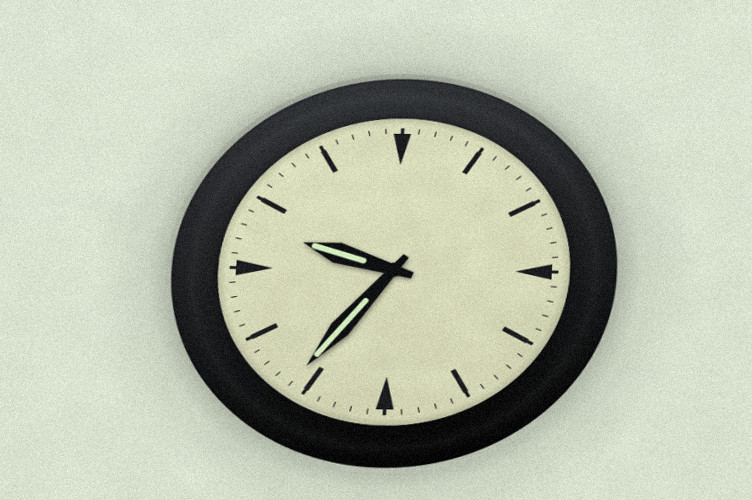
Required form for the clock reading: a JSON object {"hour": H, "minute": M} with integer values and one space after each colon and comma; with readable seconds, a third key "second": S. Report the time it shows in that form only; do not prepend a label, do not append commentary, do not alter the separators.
{"hour": 9, "minute": 36}
